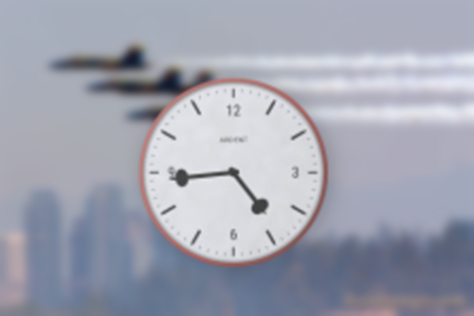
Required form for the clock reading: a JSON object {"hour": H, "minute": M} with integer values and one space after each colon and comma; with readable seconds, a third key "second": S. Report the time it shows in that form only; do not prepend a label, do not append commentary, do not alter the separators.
{"hour": 4, "minute": 44}
